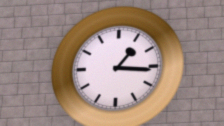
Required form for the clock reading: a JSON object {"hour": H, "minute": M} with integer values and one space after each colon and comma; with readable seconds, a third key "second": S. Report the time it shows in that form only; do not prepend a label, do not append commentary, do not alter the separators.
{"hour": 1, "minute": 16}
